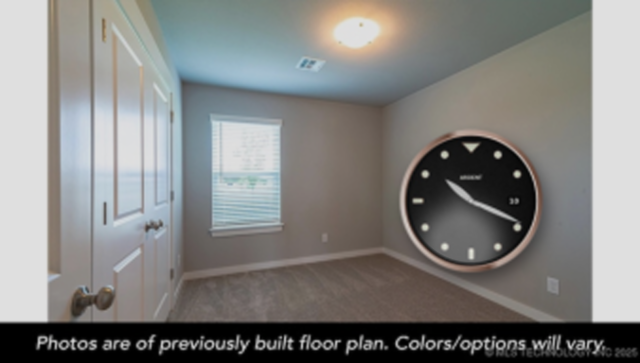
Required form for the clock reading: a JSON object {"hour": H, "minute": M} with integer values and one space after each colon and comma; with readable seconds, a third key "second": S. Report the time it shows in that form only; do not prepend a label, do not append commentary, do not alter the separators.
{"hour": 10, "minute": 19}
